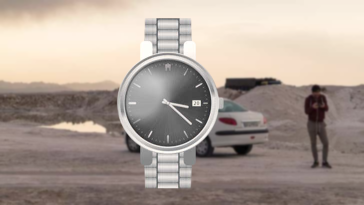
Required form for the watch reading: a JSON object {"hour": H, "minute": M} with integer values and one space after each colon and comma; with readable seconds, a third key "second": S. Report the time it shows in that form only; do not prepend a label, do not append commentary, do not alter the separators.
{"hour": 3, "minute": 22}
